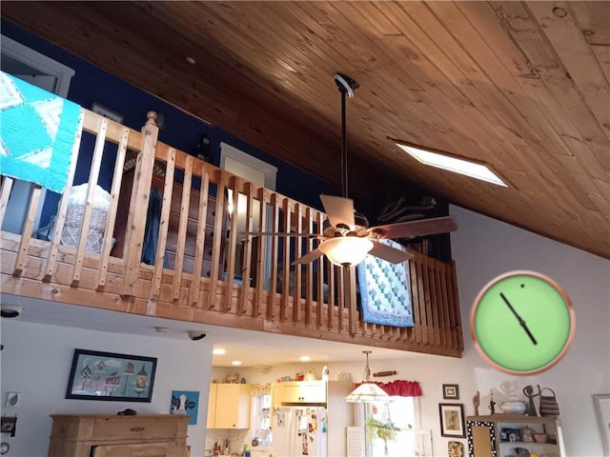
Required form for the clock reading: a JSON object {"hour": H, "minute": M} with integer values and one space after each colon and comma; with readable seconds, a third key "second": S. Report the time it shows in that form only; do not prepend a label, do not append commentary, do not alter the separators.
{"hour": 4, "minute": 54}
